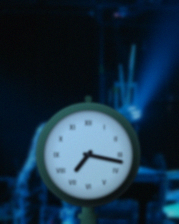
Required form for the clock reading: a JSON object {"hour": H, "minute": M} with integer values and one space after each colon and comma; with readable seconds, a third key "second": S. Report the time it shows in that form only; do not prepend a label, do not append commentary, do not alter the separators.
{"hour": 7, "minute": 17}
